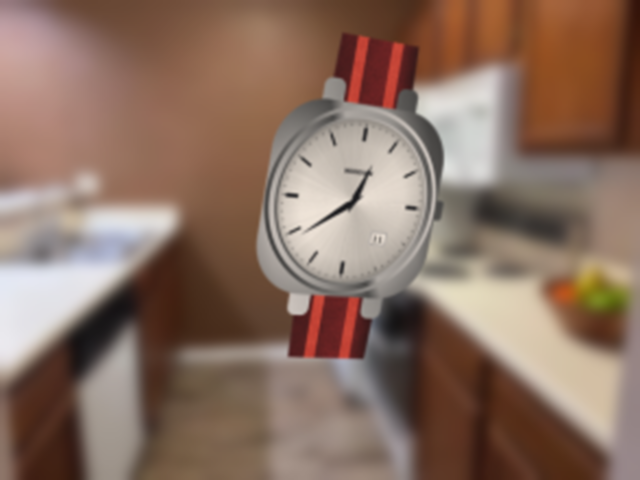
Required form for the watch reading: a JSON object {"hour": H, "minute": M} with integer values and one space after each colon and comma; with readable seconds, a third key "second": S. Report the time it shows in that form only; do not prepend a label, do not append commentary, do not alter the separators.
{"hour": 12, "minute": 39}
